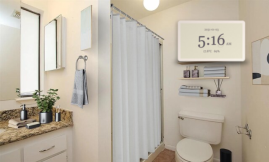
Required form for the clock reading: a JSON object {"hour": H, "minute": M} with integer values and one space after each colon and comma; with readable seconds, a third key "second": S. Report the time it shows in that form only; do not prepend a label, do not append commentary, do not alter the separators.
{"hour": 5, "minute": 16}
